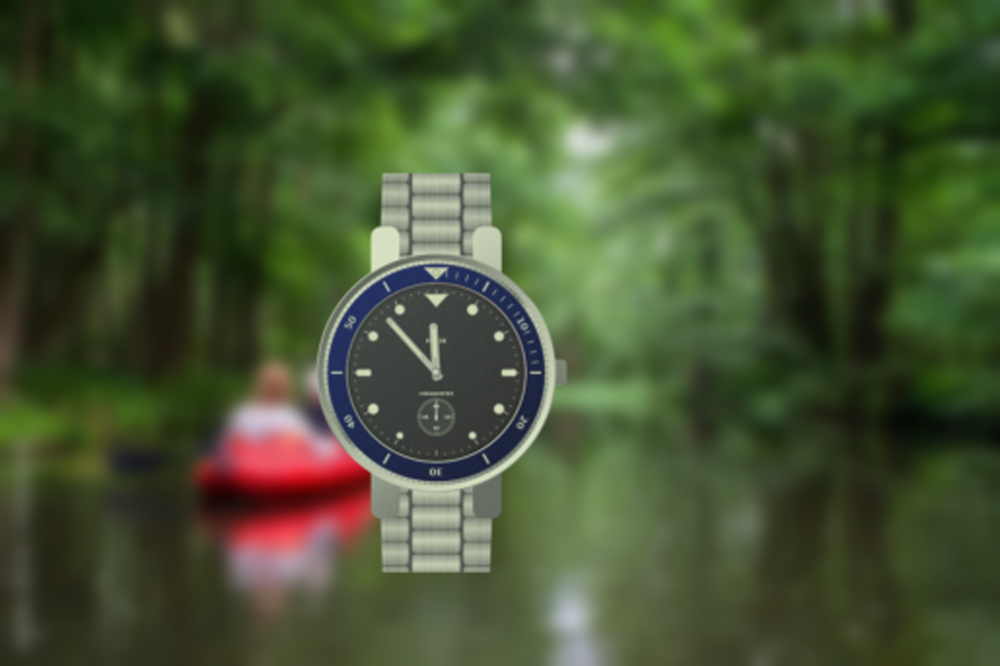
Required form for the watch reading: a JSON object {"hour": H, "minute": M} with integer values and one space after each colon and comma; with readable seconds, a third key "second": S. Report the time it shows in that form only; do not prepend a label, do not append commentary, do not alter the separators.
{"hour": 11, "minute": 53}
